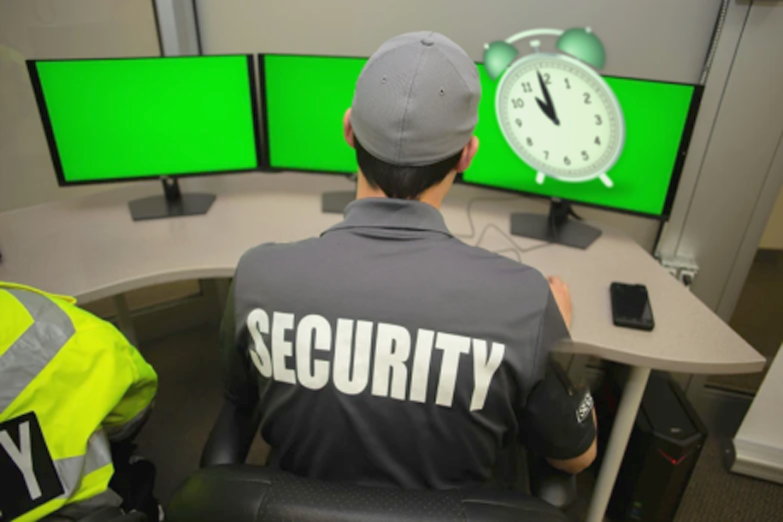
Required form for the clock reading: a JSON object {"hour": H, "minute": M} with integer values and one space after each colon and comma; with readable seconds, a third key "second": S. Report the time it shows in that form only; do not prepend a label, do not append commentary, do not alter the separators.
{"hour": 10, "minute": 59}
